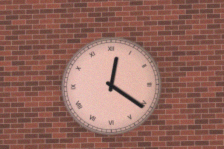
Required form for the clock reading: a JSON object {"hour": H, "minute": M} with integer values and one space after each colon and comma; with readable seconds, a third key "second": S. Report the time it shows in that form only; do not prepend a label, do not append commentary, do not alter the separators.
{"hour": 12, "minute": 21}
